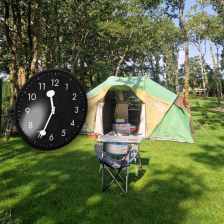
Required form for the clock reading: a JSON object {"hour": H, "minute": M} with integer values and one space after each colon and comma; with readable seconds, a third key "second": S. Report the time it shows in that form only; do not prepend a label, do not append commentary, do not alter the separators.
{"hour": 11, "minute": 34}
